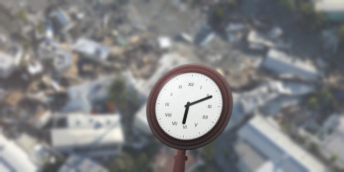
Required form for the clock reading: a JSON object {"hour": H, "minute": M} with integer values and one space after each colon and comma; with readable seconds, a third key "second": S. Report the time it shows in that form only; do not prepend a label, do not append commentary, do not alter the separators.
{"hour": 6, "minute": 11}
